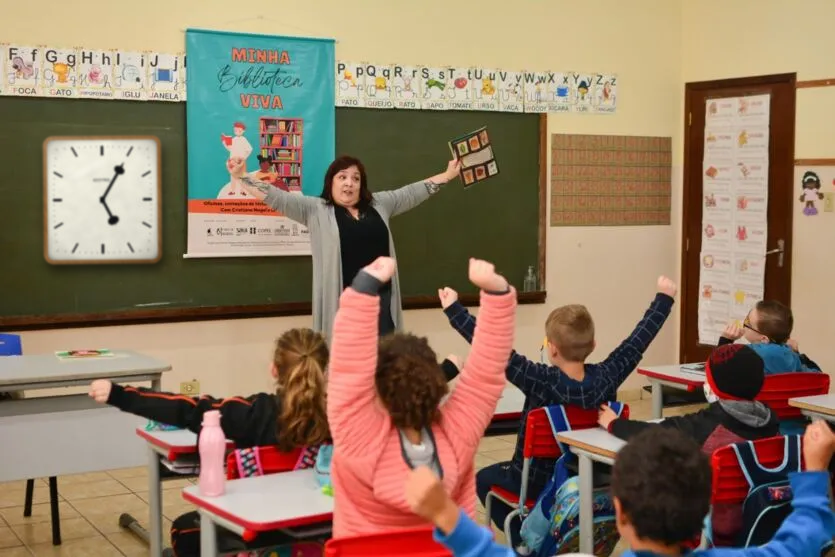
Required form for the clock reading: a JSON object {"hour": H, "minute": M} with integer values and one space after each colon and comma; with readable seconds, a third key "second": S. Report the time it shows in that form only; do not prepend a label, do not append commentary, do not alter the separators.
{"hour": 5, "minute": 5}
